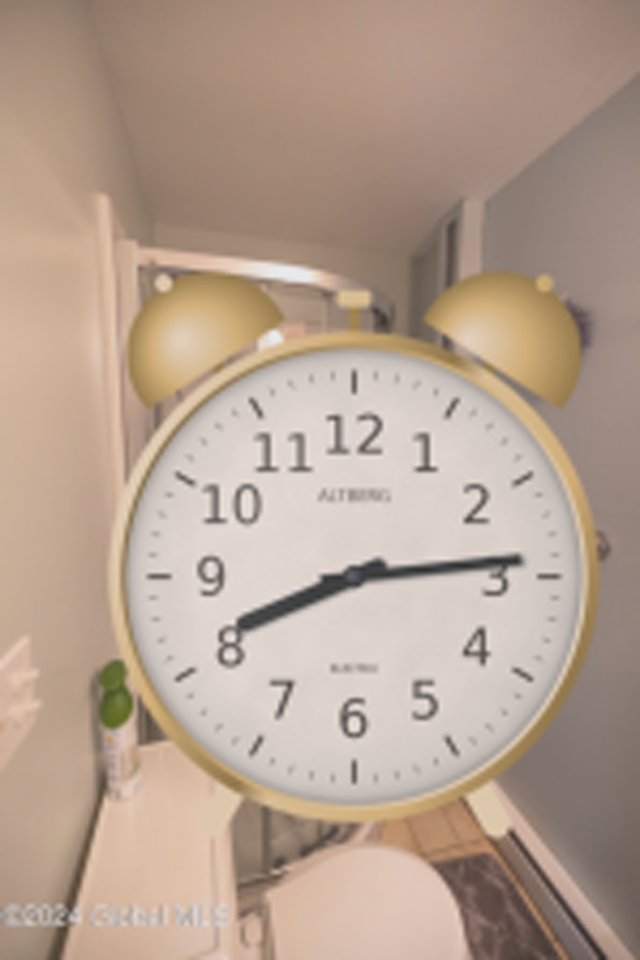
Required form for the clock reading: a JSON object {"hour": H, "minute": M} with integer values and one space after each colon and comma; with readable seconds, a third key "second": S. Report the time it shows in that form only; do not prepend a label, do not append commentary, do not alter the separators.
{"hour": 8, "minute": 14}
